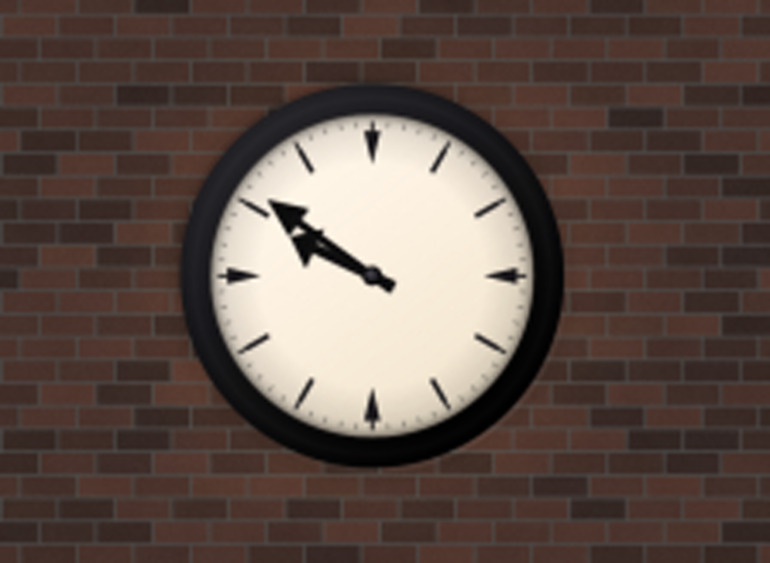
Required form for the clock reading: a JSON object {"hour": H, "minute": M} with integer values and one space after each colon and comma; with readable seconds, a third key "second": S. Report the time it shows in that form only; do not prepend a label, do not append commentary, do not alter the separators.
{"hour": 9, "minute": 51}
